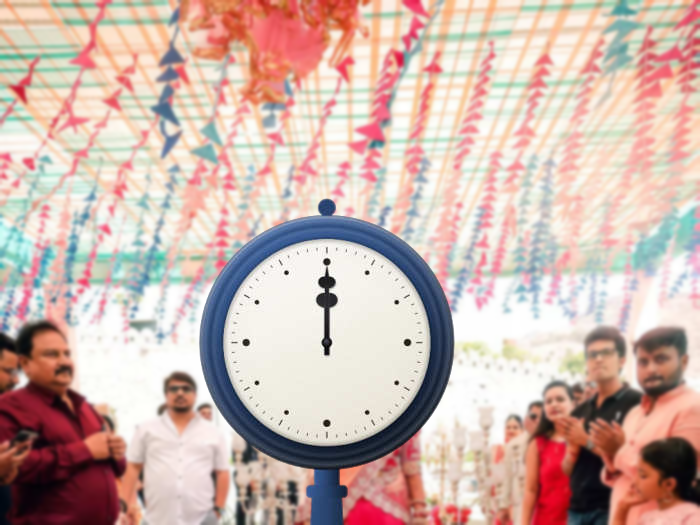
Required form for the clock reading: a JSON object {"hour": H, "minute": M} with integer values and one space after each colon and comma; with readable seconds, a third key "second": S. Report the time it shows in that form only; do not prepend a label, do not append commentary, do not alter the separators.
{"hour": 12, "minute": 0}
